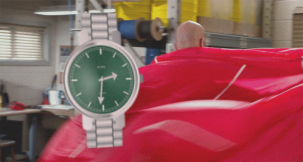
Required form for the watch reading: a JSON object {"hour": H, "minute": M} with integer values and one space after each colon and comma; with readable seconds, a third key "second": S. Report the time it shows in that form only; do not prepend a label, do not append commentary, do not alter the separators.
{"hour": 2, "minute": 31}
